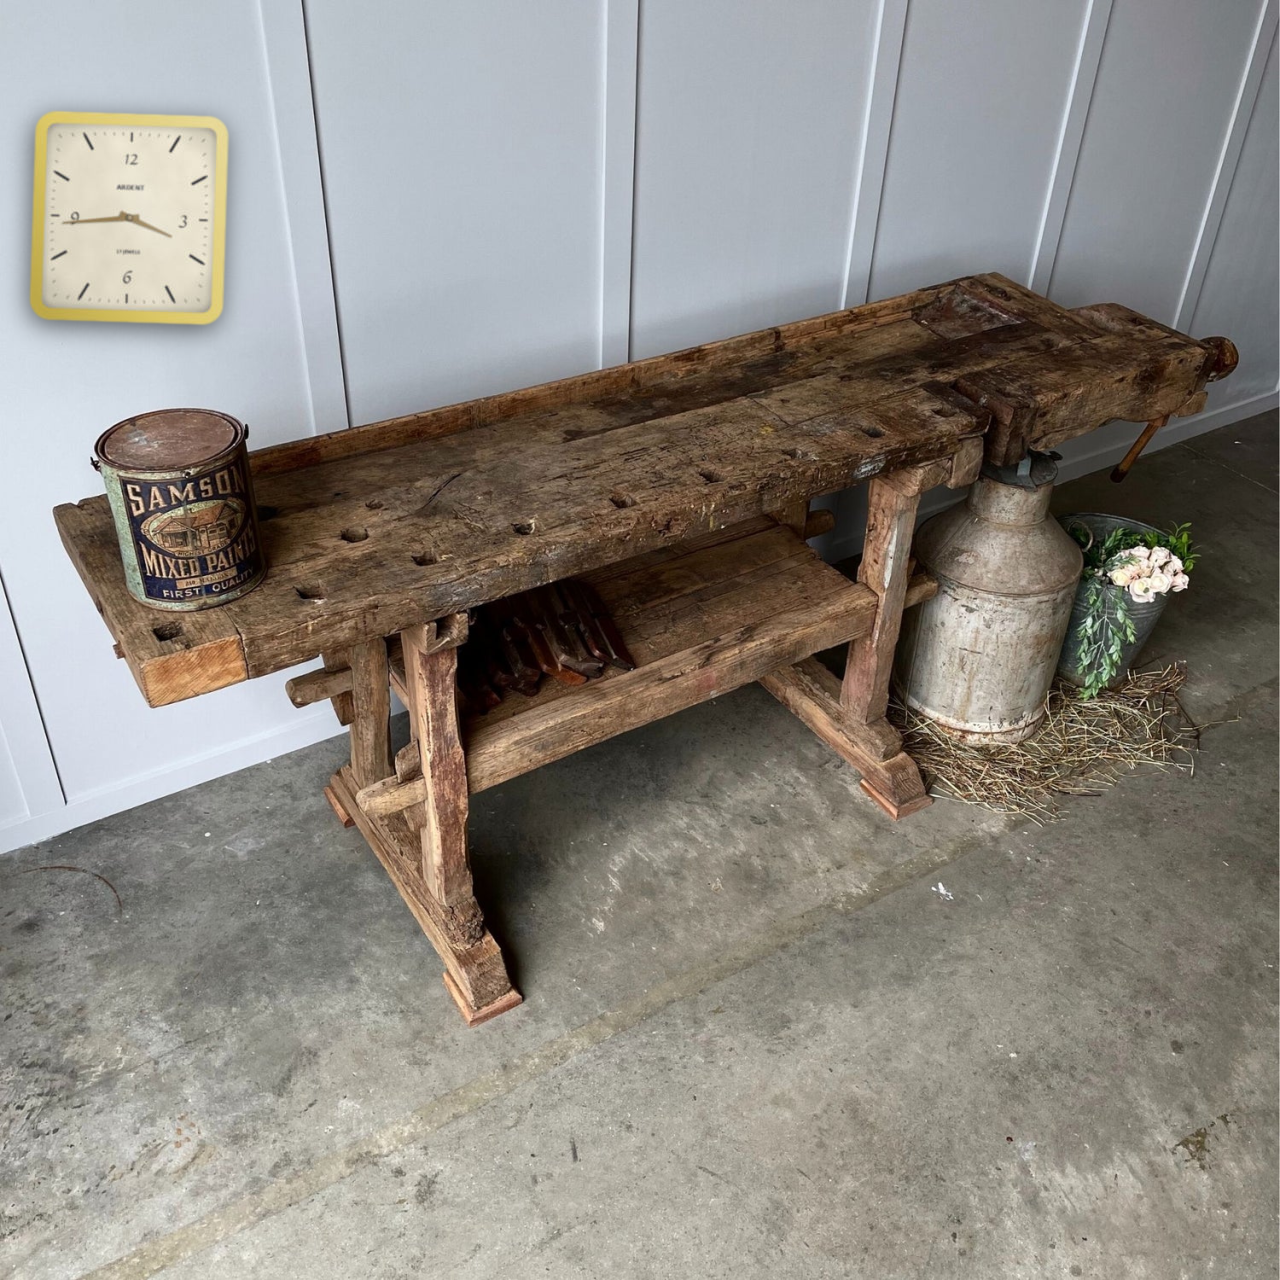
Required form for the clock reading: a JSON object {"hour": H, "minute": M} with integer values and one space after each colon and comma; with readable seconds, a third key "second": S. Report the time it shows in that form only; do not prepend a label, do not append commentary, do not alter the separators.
{"hour": 3, "minute": 44}
